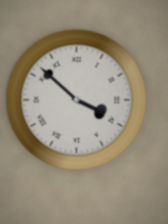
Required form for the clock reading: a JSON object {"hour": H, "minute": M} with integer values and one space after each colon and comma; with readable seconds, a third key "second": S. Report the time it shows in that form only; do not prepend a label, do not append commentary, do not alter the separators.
{"hour": 3, "minute": 52}
